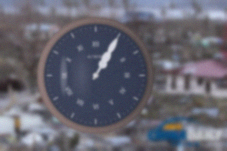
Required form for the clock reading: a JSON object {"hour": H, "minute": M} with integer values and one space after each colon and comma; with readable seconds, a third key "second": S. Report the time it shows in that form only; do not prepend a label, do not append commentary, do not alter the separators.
{"hour": 1, "minute": 5}
